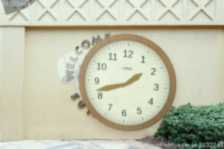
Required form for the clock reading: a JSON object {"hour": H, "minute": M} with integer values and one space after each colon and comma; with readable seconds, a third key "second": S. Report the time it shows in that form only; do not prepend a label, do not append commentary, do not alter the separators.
{"hour": 1, "minute": 42}
